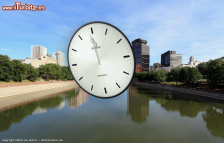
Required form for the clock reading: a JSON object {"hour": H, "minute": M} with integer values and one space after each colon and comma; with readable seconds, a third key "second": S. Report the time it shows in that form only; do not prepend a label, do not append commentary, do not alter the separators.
{"hour": 11, "minute": 59}
